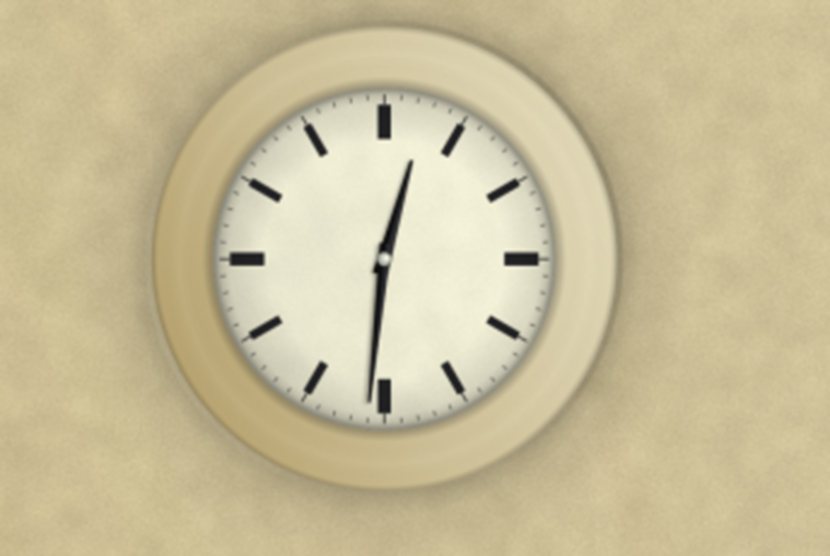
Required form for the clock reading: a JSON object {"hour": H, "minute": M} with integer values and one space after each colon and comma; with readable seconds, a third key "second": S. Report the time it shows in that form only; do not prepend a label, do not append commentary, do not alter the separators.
{"hour": 12, "minute": 31}
